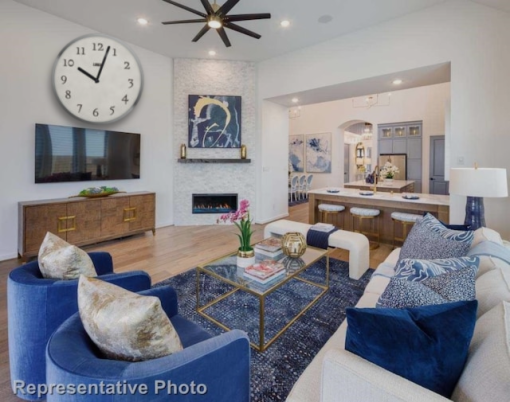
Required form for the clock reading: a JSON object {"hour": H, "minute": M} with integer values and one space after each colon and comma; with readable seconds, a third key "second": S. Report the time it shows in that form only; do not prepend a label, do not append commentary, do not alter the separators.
{"hour": 10, "minute": 3}
